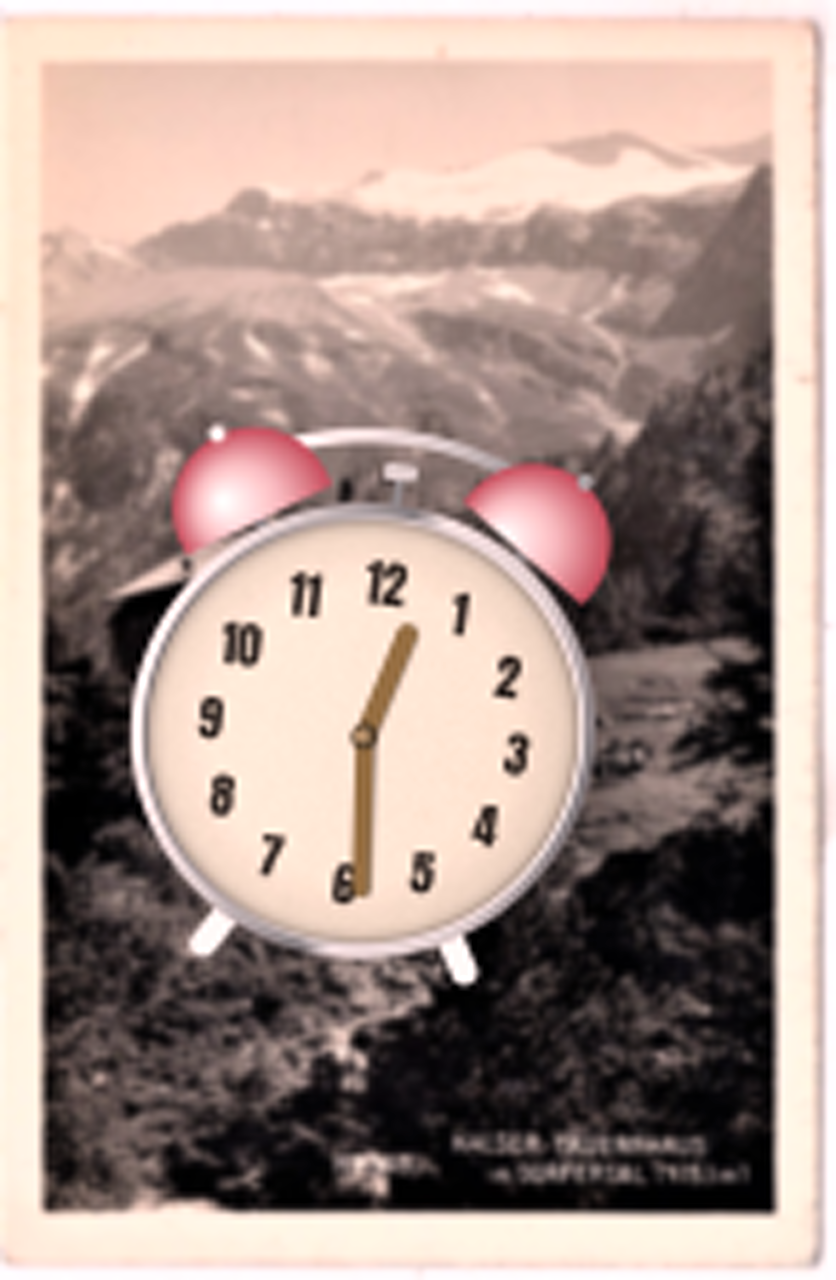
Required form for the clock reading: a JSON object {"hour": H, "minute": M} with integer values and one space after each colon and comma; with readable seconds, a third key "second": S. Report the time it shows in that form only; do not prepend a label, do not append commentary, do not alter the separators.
{"hour": 12, "minute": 29}
